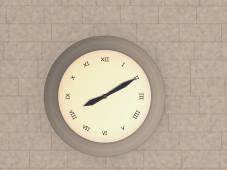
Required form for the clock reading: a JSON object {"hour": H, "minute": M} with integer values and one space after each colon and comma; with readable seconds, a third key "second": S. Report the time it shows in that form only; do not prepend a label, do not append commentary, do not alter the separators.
{"hour": 8, "minute": 10}
